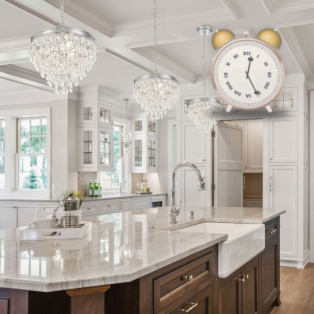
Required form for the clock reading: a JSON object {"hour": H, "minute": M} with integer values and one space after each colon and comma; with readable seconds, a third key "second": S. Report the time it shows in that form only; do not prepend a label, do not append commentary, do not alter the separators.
{"hour": 12, "minute": 26}
